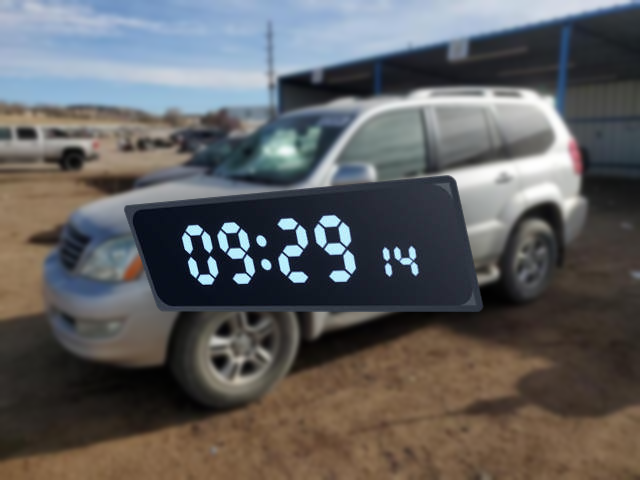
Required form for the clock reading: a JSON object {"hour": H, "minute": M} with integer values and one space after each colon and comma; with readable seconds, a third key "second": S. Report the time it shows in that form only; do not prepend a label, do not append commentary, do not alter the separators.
{"hour": 9, "minute": 29, "second": 14}
